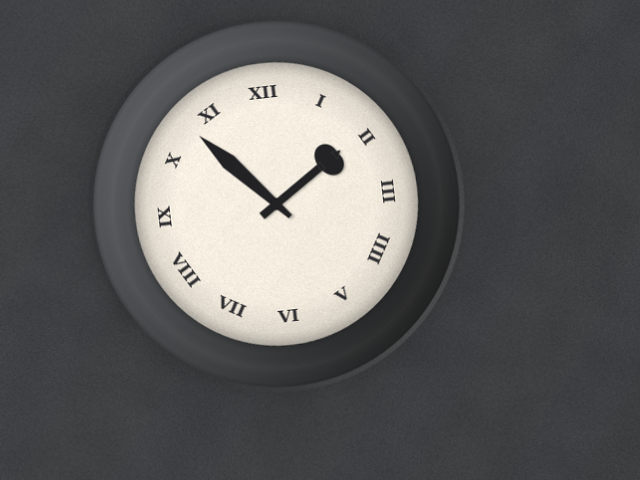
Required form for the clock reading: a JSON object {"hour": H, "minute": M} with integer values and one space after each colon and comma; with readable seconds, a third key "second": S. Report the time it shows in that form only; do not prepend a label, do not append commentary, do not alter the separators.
{"hour": 1, "minute": 53}
